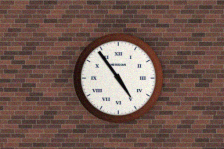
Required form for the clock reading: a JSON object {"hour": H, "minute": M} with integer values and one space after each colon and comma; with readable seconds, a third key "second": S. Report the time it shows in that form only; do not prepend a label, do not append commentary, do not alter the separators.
{"hour": 4, "minute": 54}
